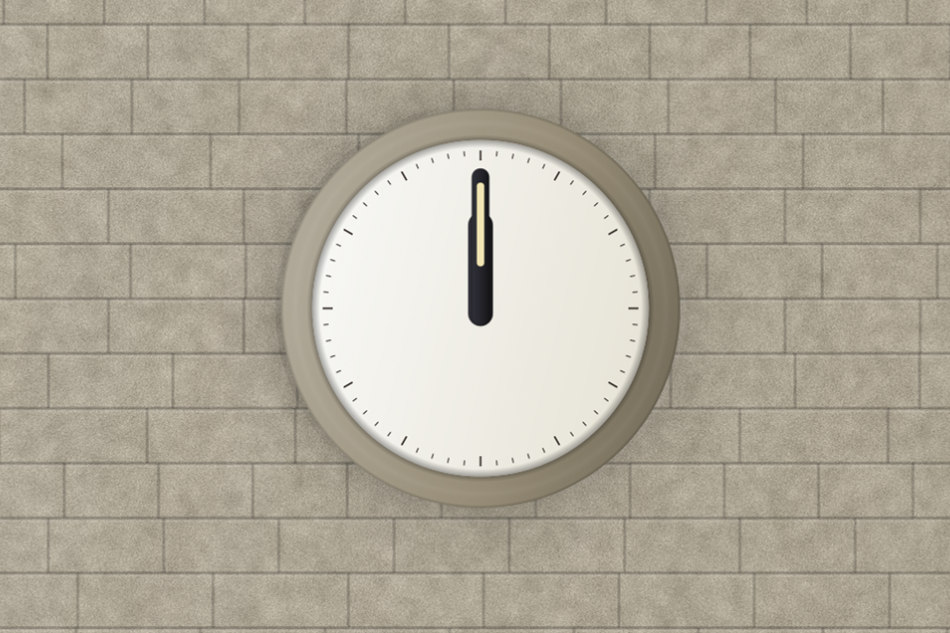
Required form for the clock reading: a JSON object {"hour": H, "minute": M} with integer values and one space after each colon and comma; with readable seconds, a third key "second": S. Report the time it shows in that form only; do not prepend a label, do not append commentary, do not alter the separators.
{"hour": 12, "minute": 0}
